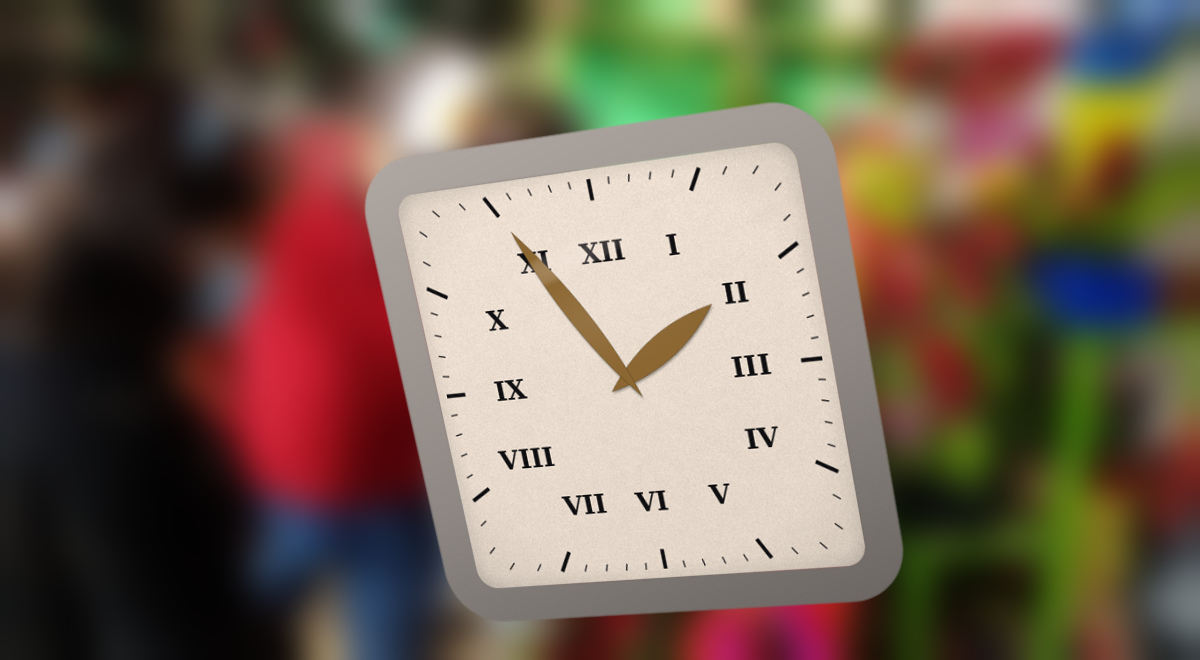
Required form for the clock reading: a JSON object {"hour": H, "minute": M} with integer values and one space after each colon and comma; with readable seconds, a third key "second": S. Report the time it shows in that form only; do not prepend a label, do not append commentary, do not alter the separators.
{"hour": 1, "minute": 55}
